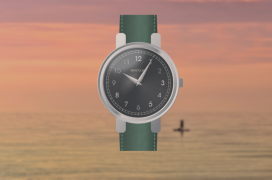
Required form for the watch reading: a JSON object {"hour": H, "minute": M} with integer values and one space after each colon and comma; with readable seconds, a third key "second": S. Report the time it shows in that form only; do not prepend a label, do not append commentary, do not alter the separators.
{"hour": 10, "minute": 5}
